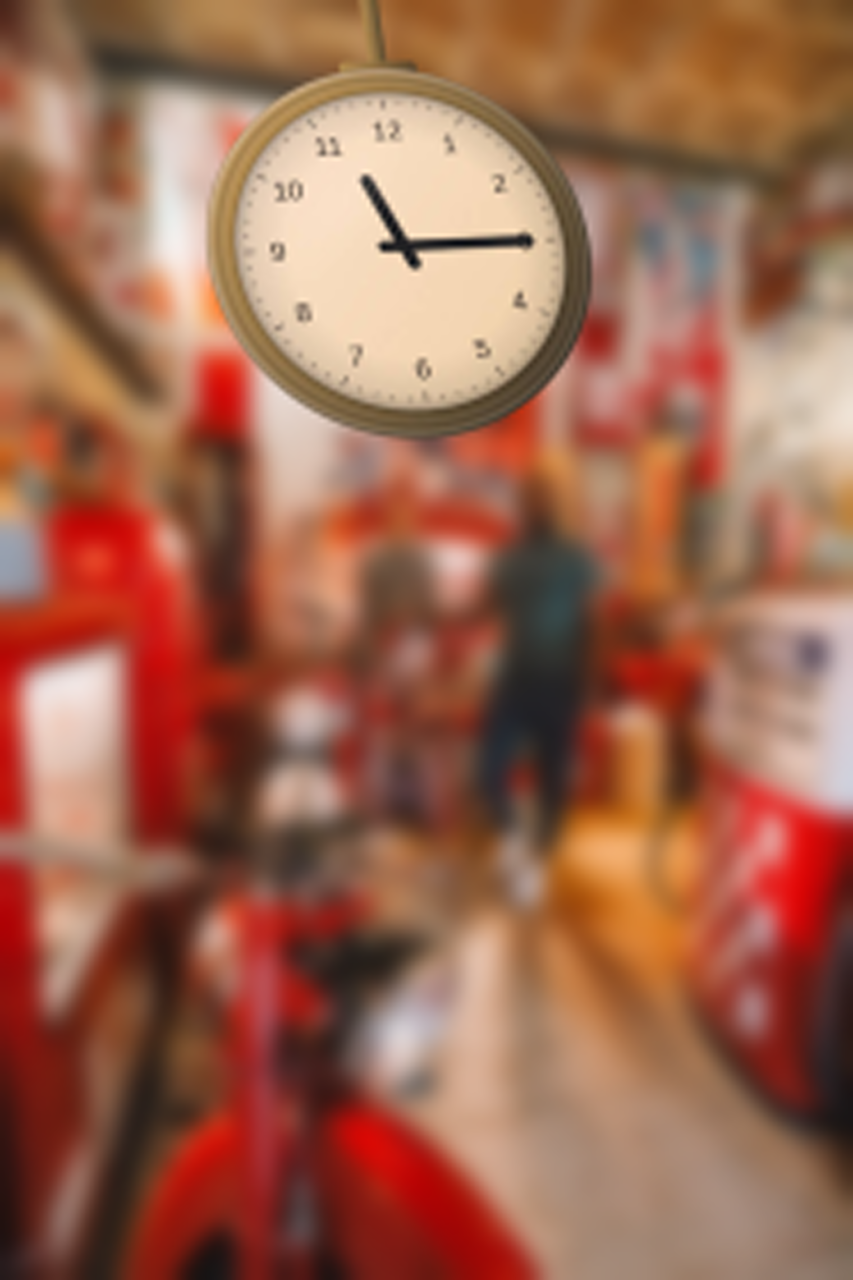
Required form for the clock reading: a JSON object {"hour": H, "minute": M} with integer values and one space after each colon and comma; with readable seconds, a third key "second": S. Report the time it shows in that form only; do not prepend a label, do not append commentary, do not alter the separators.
{"hour": 11, "minute": 15}
